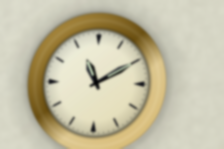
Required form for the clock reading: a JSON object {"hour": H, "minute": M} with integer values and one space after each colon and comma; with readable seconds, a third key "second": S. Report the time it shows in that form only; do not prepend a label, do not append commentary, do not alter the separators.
{"hour": 11, "minute": 10}
